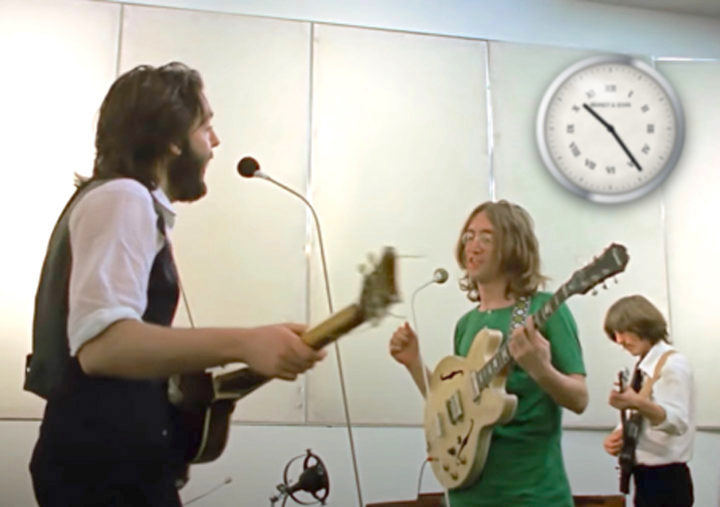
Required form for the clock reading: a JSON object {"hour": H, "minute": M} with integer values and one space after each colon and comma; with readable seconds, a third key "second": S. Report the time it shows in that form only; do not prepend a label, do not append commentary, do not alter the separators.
{"hour": 10, "minute": 24}
